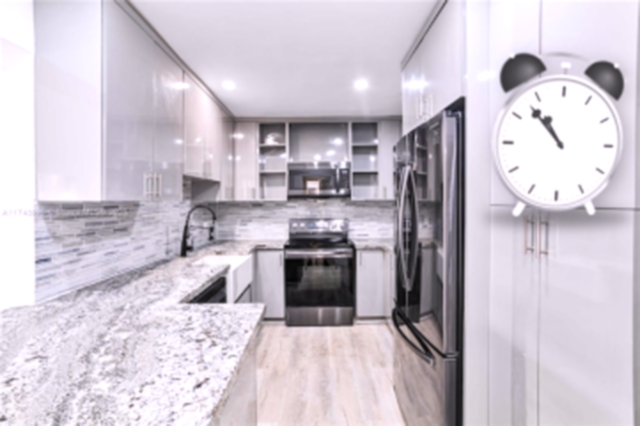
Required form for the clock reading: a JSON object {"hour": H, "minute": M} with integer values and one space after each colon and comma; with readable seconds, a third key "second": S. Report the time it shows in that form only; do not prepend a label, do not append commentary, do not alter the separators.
{"hour": 10, "minute": 53}
